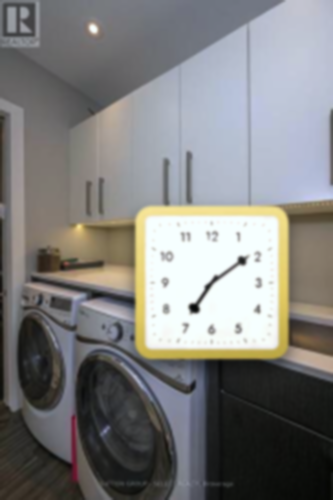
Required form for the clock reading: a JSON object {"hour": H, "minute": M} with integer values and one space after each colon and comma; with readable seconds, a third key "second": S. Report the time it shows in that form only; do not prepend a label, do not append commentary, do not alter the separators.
{"hour": 7, "minute": 9}
